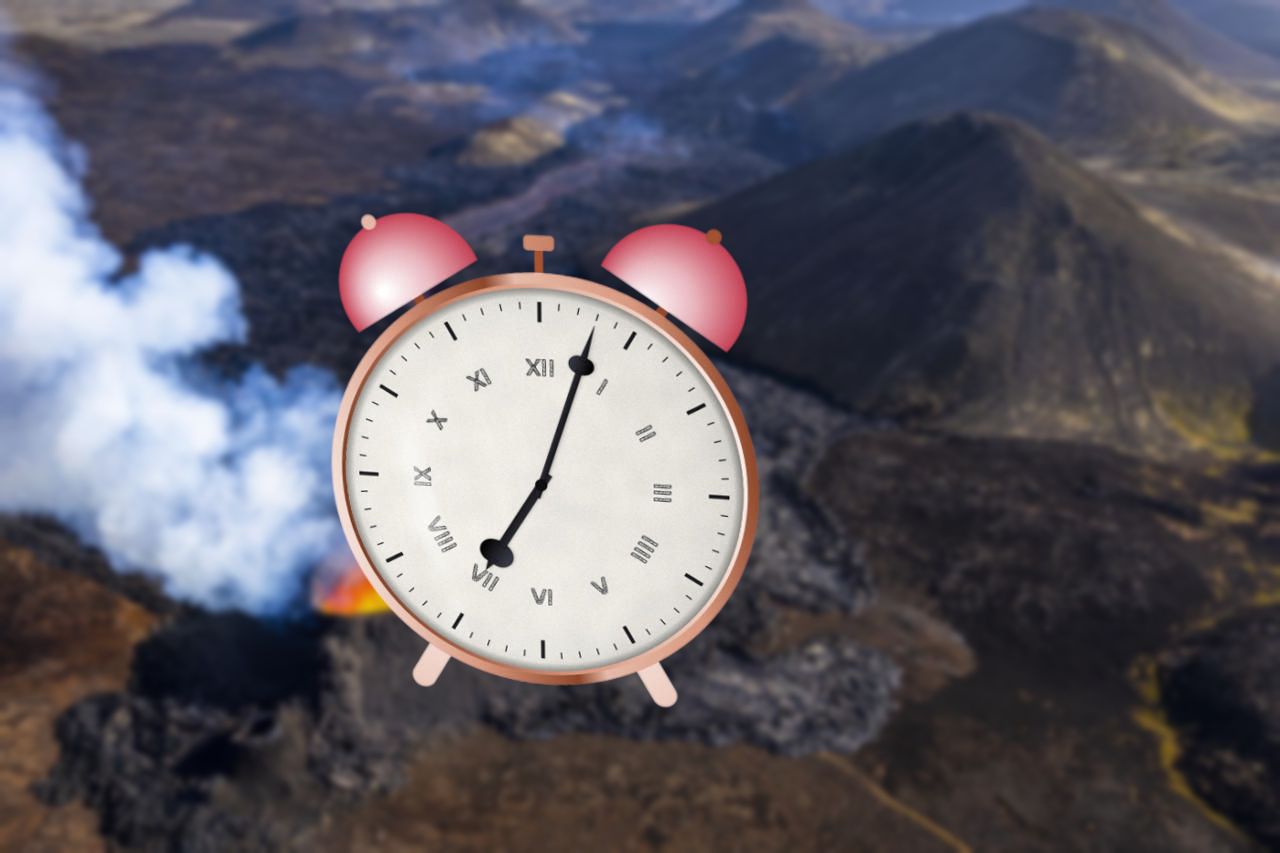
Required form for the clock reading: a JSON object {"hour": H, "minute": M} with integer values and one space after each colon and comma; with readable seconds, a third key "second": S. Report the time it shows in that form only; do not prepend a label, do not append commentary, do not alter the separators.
{"hour": 7, "minute": 3}
